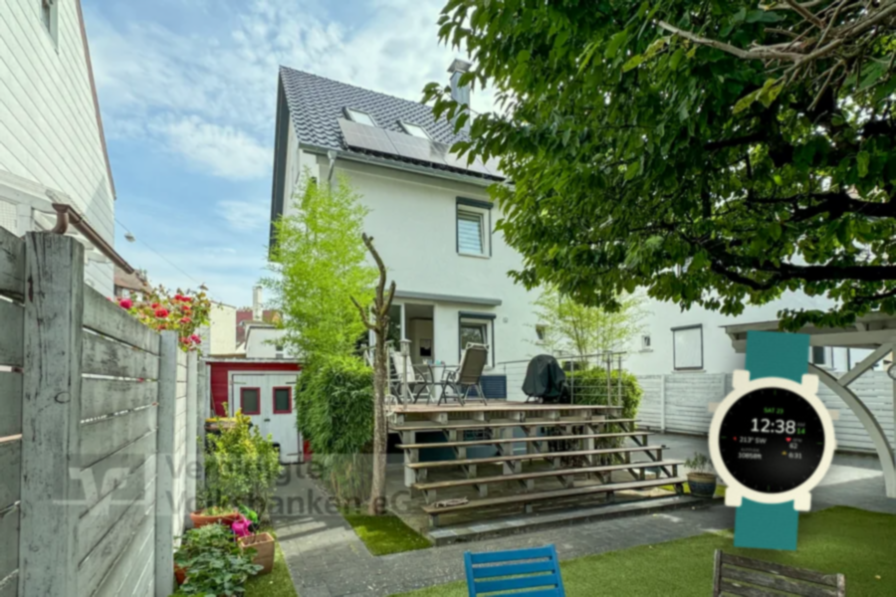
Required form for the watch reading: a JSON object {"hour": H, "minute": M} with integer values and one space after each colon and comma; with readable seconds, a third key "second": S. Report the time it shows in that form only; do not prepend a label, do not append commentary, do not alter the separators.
{"hour": 12, "minute": 38}
